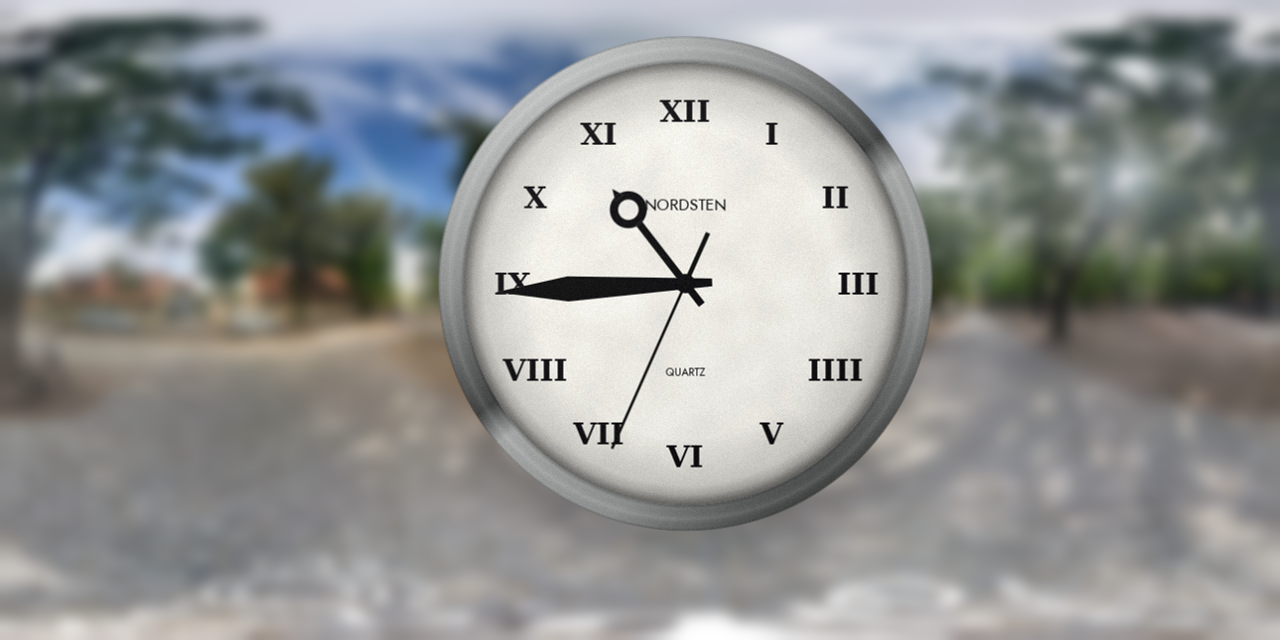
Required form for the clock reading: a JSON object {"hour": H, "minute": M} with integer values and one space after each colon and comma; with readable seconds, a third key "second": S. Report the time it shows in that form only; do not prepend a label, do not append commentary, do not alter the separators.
{"hour": 10, "minute": 44, "second": 34}
